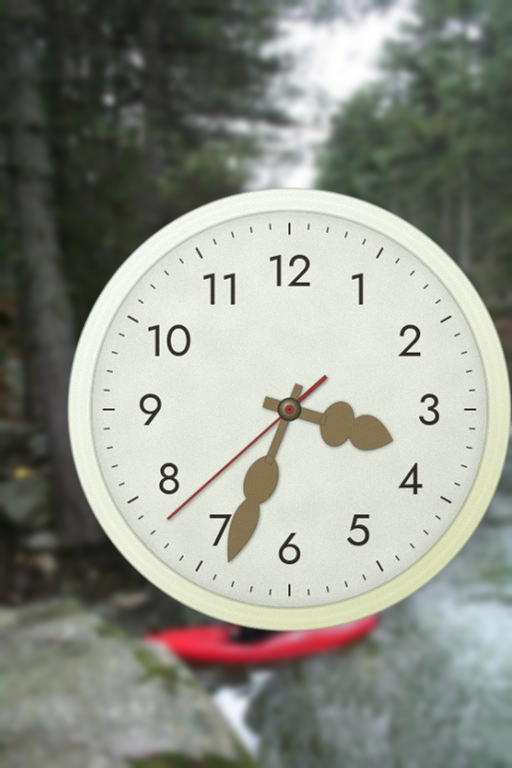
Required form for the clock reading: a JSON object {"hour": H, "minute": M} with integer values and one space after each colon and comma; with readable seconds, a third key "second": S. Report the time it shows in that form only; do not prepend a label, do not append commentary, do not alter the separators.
{"hour": 3, "minute": 33, "second": 38}
